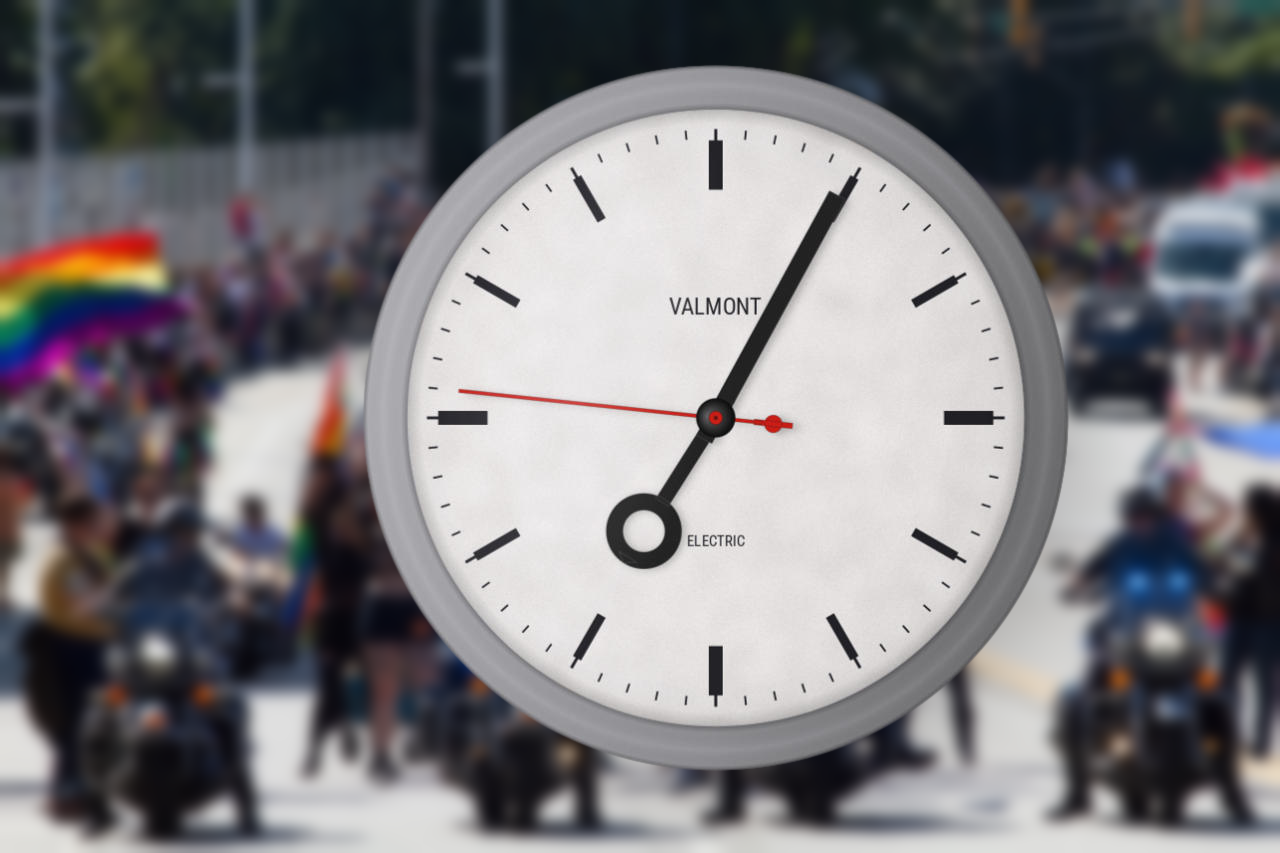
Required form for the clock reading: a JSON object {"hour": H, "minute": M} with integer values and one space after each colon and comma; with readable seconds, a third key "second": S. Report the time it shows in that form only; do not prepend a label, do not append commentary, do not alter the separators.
{"hour": 7, "minute": 4, "second": 46}
